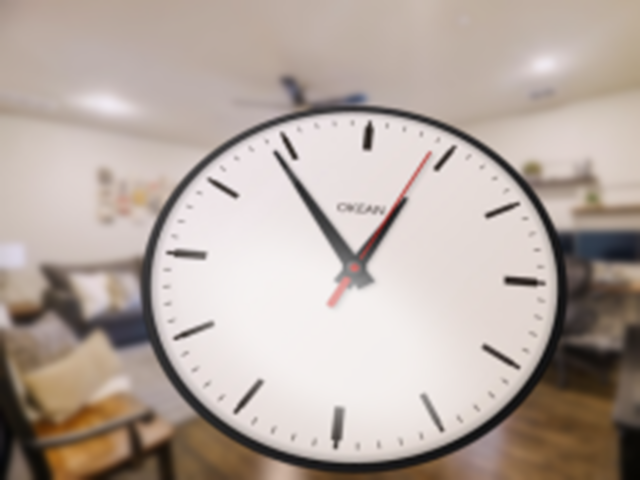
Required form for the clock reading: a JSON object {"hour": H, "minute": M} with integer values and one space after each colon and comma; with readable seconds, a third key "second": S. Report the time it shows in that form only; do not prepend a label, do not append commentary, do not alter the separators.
{"hour": 12, "minute": 54, "second": 4}
